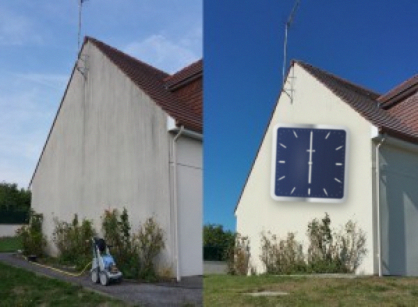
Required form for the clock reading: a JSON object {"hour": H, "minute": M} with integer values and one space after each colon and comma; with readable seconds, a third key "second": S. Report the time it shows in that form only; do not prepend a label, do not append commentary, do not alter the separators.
{"hour": 6, "minute": 0}
